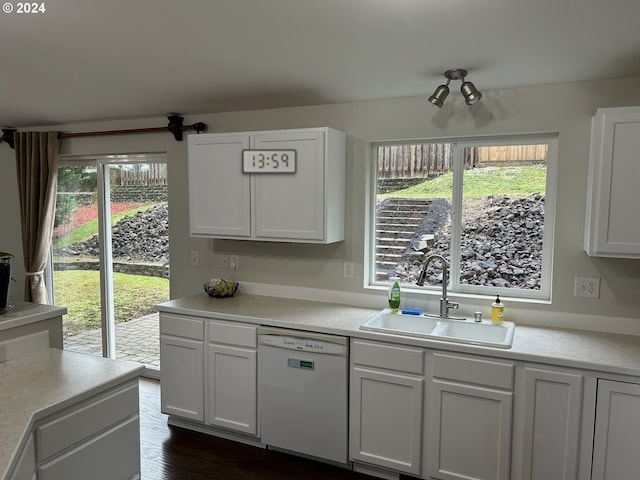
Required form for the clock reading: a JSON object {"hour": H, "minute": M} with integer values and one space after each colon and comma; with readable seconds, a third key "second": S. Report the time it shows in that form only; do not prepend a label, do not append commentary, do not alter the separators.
{"hour": 13, "minute": 59}
